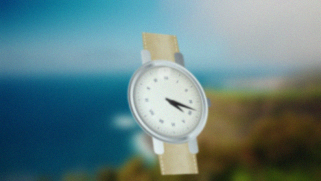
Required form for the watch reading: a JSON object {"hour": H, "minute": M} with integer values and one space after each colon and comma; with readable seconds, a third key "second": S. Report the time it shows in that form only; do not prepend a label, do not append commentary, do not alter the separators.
{"hour": 4, "minute": 18}
